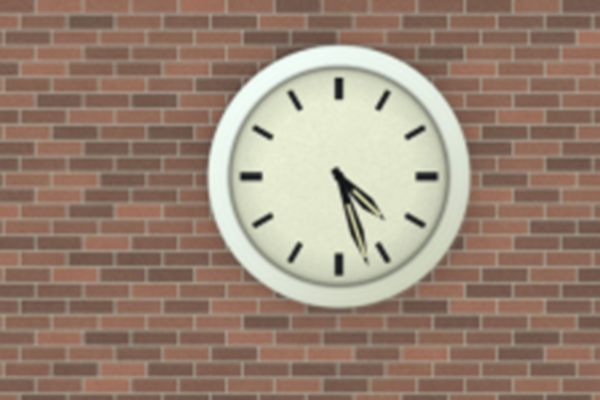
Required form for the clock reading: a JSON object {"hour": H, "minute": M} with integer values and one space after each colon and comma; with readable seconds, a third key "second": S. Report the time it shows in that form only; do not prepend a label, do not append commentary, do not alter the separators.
{"hour": 4, "minute": 27}
